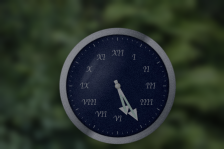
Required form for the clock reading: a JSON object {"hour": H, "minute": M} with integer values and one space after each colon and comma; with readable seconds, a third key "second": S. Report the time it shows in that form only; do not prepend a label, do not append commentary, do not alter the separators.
{"hour": 5, "minute": 25}
